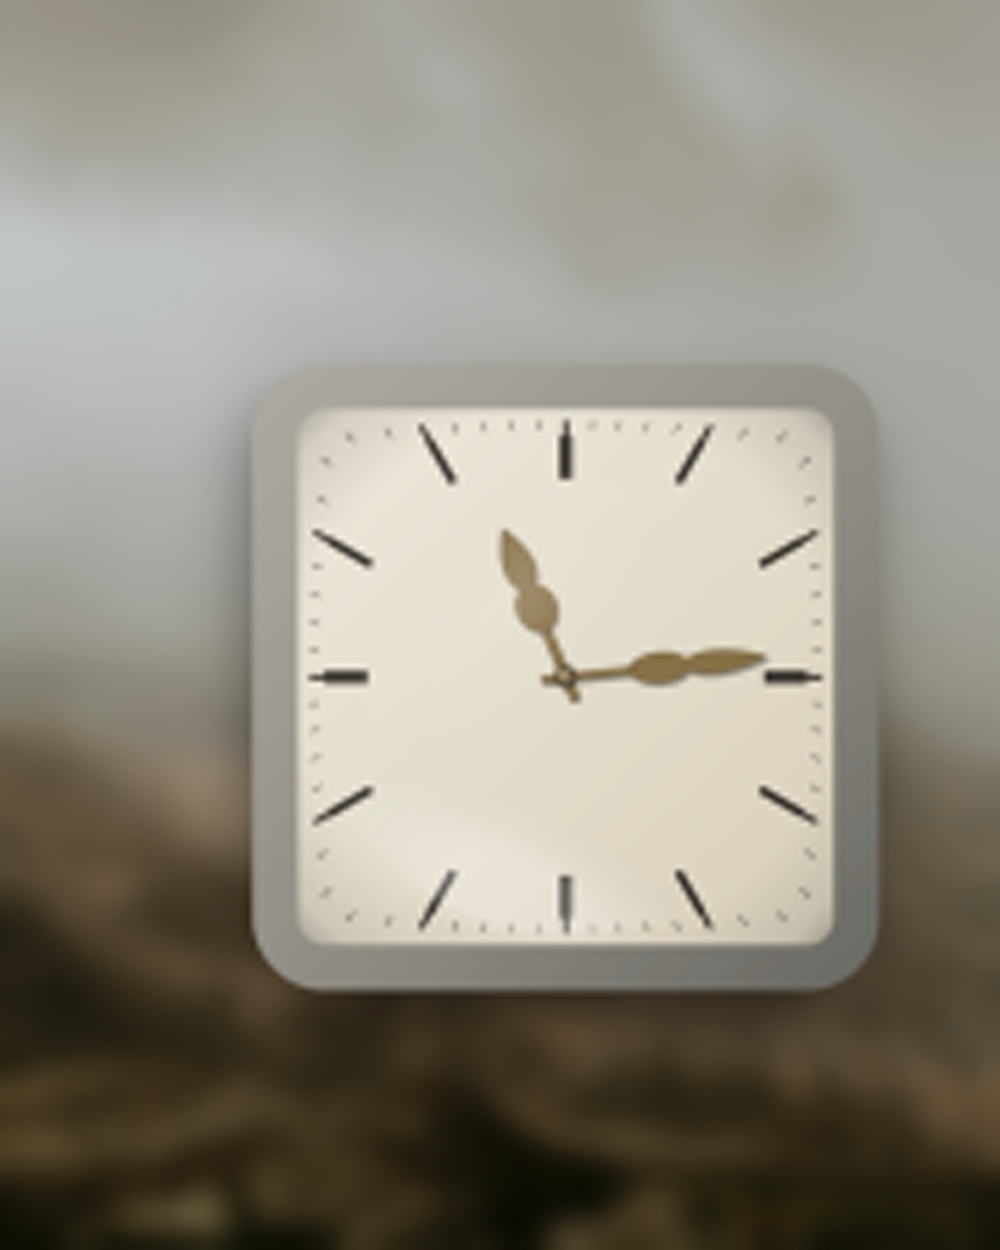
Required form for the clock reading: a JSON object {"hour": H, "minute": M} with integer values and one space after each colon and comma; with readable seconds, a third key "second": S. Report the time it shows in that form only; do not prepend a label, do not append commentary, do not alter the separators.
{"hour": 11, "minute": 14}
